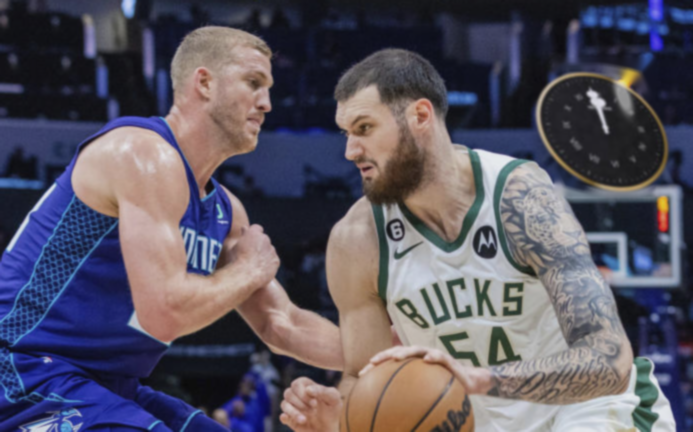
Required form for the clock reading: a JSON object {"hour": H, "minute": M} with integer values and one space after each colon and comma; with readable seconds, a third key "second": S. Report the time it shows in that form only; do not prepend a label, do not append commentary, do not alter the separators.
{"hour": 11, "minute": 59}
